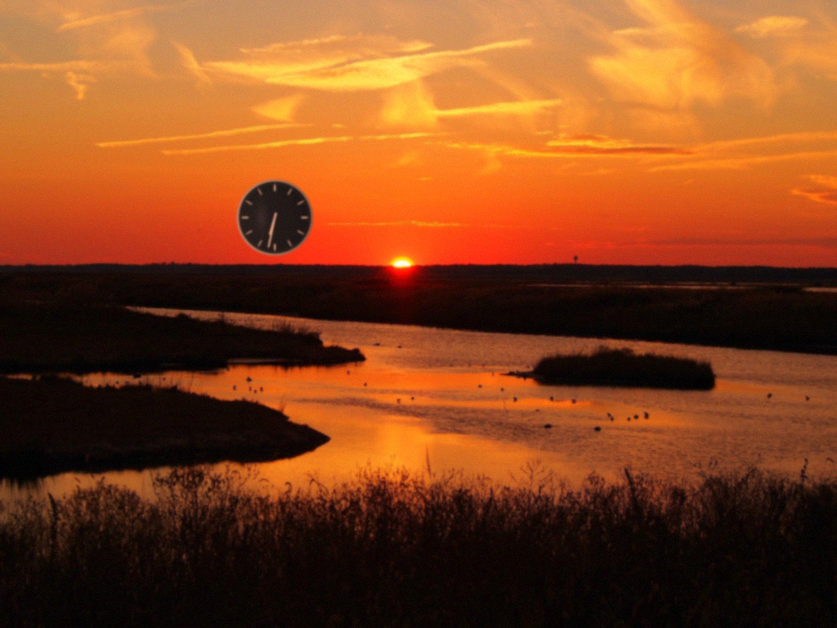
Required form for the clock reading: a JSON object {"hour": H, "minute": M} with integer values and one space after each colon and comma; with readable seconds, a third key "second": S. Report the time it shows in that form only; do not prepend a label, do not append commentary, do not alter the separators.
{"hour": 6, "minute": 32}
